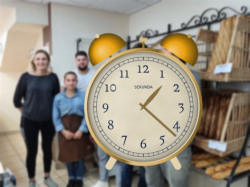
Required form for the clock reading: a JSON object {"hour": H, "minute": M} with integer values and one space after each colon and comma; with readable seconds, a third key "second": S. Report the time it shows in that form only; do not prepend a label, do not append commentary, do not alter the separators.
{"hour": 1, "minute": 22}
